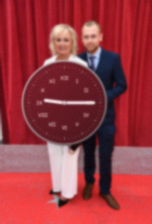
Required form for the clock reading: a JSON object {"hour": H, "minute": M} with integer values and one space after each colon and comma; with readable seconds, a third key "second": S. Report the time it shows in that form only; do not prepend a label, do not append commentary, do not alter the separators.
{"hour": 9, "minute": 15}
